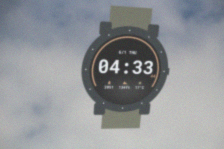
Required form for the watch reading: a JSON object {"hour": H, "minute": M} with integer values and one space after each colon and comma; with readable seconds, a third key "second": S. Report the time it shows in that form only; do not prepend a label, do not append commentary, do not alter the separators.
{"hour": 4, "minute": 33}
